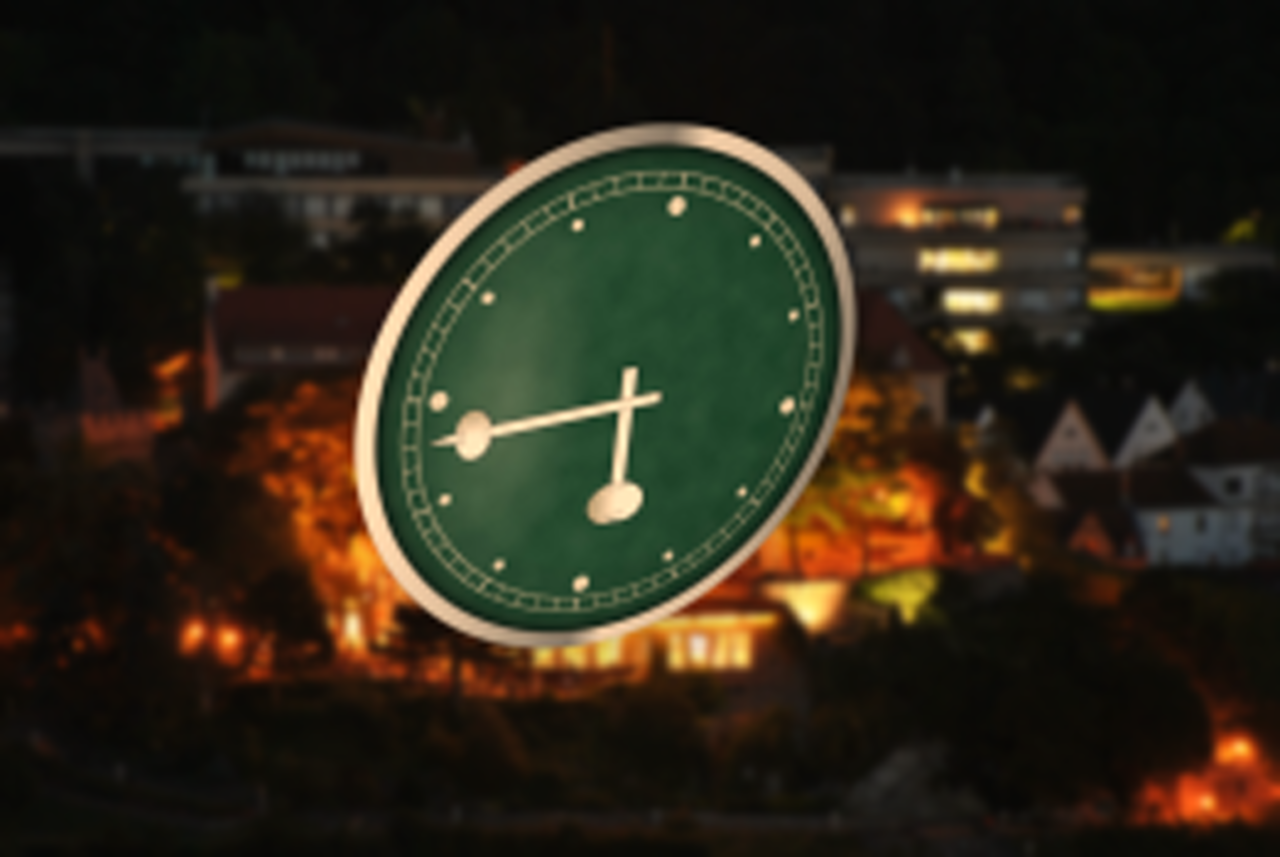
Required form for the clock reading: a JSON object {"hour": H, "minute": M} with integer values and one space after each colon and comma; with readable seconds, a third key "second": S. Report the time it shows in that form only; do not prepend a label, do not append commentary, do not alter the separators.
{"hour": 5, "minute": 43}
